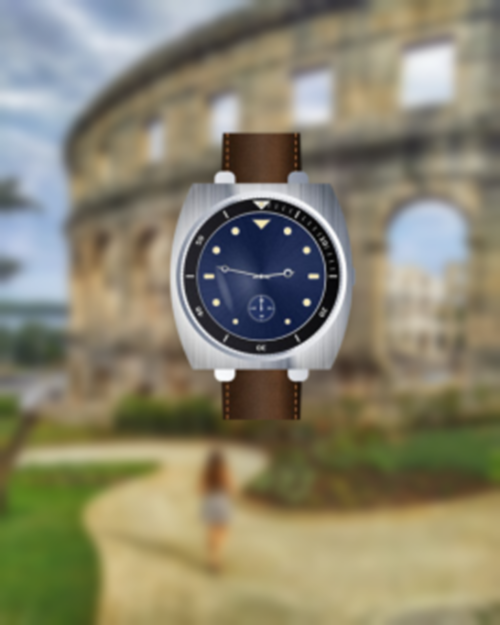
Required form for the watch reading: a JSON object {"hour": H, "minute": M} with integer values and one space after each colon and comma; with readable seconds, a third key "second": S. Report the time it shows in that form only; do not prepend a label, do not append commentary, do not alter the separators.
{"hour": 2, "minute": 47}
